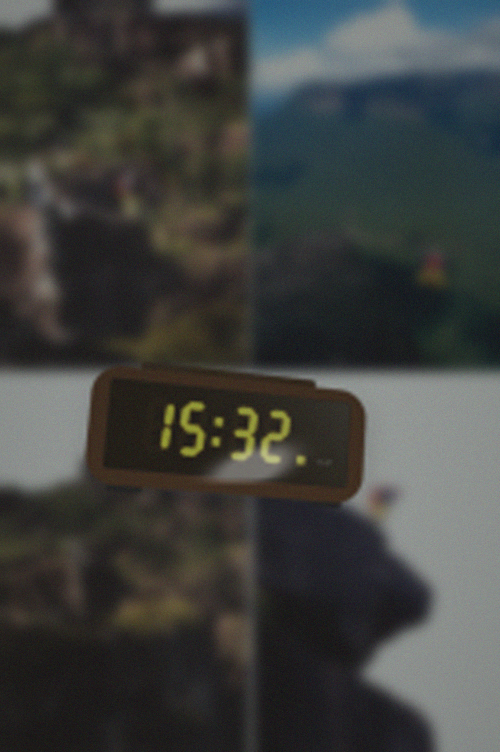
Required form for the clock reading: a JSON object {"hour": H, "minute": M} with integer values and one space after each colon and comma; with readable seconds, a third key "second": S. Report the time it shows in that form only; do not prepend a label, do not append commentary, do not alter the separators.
{"hour": 15, "minute": 32}
